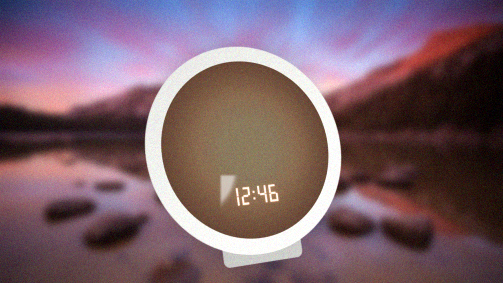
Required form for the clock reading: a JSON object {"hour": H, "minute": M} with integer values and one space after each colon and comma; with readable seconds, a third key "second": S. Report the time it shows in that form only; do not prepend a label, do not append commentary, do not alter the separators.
{"hour": 12, "minute": 46}
